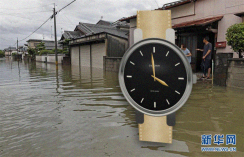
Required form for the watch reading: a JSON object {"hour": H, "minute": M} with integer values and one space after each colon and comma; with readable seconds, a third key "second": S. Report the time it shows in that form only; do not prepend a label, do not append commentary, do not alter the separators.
{"hour": 3, "minute": 59}
